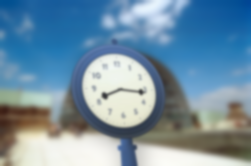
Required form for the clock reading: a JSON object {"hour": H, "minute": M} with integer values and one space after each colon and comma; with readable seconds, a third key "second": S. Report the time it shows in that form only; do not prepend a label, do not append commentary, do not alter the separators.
{"hour": 8, "minute": 16}
